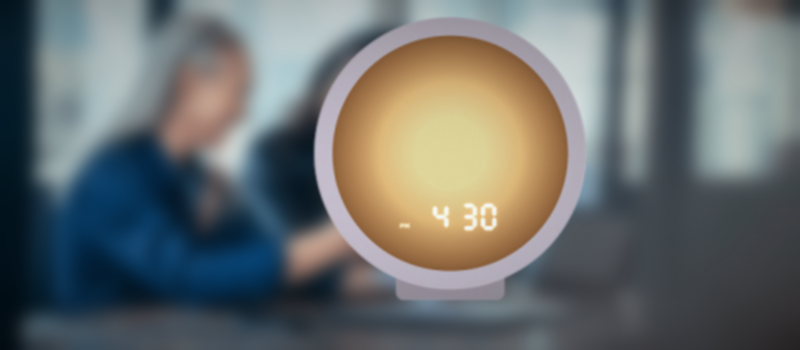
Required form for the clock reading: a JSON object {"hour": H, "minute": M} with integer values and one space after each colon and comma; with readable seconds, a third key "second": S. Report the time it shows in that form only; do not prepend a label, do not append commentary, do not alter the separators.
{"hour": 4, "minute": 30}
